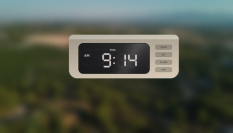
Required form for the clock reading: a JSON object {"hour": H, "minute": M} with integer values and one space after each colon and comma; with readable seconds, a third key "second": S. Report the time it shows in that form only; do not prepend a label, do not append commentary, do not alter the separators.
{"hour": 9, "minute": 14}
